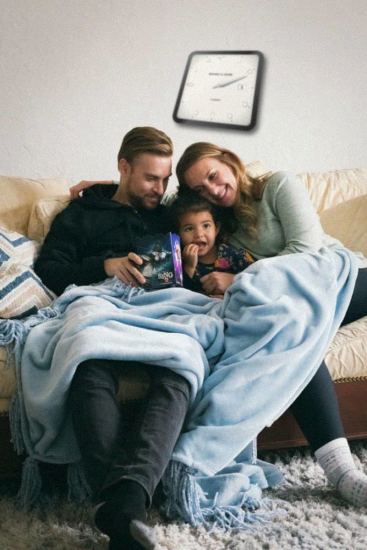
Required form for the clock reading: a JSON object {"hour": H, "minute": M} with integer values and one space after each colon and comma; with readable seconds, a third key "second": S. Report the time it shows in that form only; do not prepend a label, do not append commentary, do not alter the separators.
{"hour": 2, "minute": 11}
